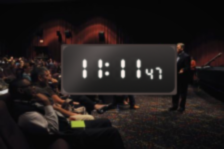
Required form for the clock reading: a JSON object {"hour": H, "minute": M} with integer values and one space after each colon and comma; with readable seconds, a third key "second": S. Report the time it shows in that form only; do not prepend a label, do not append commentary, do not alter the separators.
{"hour": 11, "minute": 11, "second": 47}
